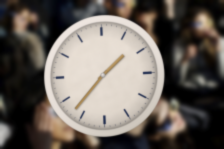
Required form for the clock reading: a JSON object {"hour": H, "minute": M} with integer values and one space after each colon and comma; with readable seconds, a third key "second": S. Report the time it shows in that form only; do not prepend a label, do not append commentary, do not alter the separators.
{"hour": 1, "minute": 37}
